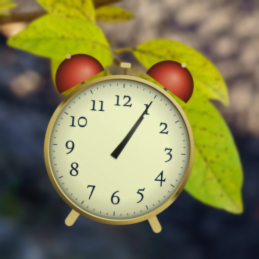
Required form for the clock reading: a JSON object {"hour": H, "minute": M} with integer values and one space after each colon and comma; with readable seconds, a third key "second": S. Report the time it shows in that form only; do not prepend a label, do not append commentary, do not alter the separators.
{"hour": 1, "minute": 5}
